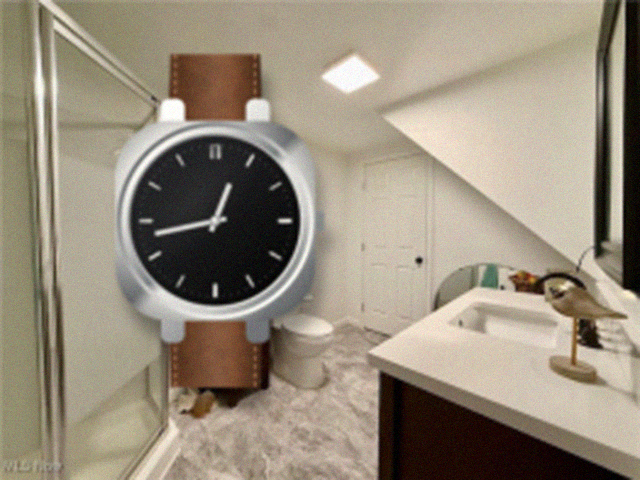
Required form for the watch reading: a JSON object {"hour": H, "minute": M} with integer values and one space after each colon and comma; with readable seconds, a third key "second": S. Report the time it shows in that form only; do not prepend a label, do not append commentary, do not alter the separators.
{"hour": 12, "minute": 43}
